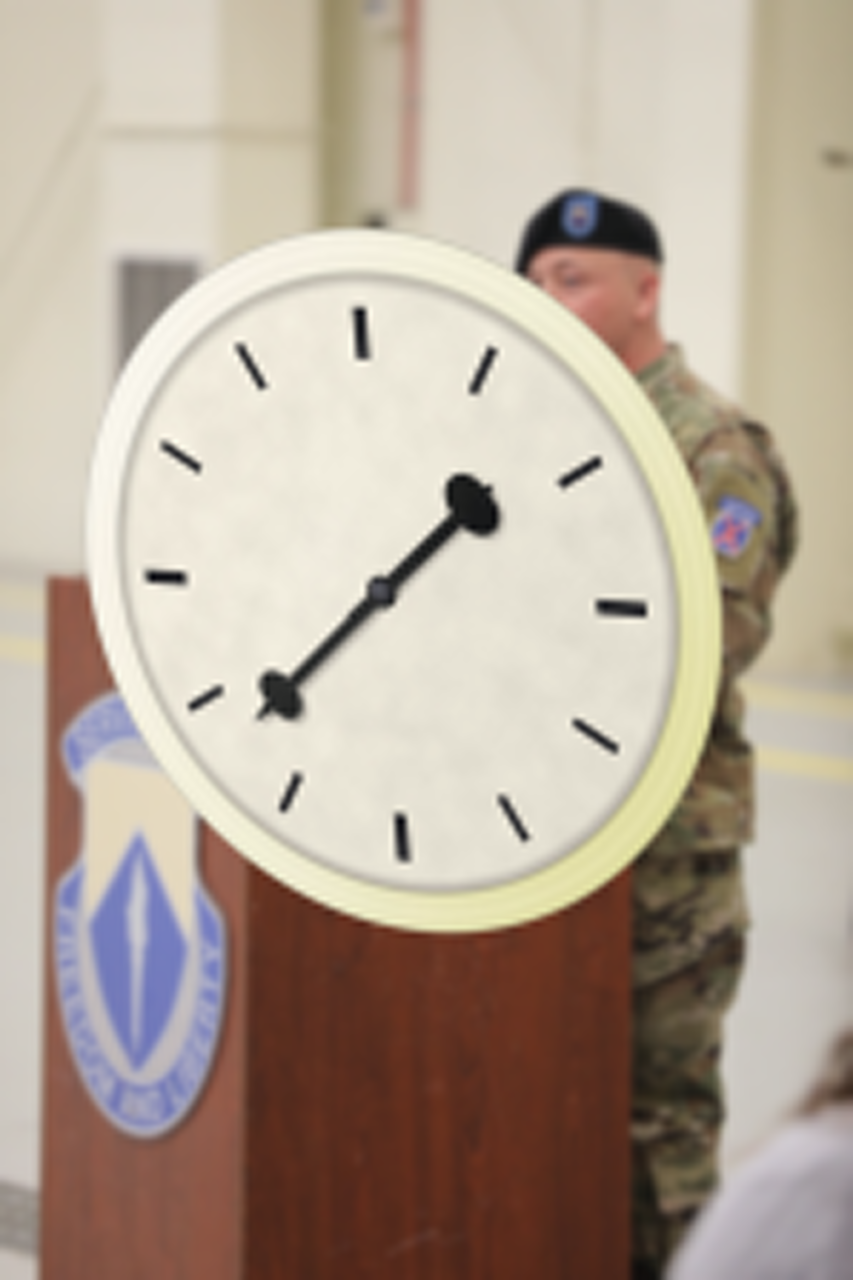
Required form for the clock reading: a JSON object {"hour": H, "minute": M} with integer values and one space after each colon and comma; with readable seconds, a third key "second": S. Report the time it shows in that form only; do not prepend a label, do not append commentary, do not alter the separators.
{"hour": 1, "minute": 38}
